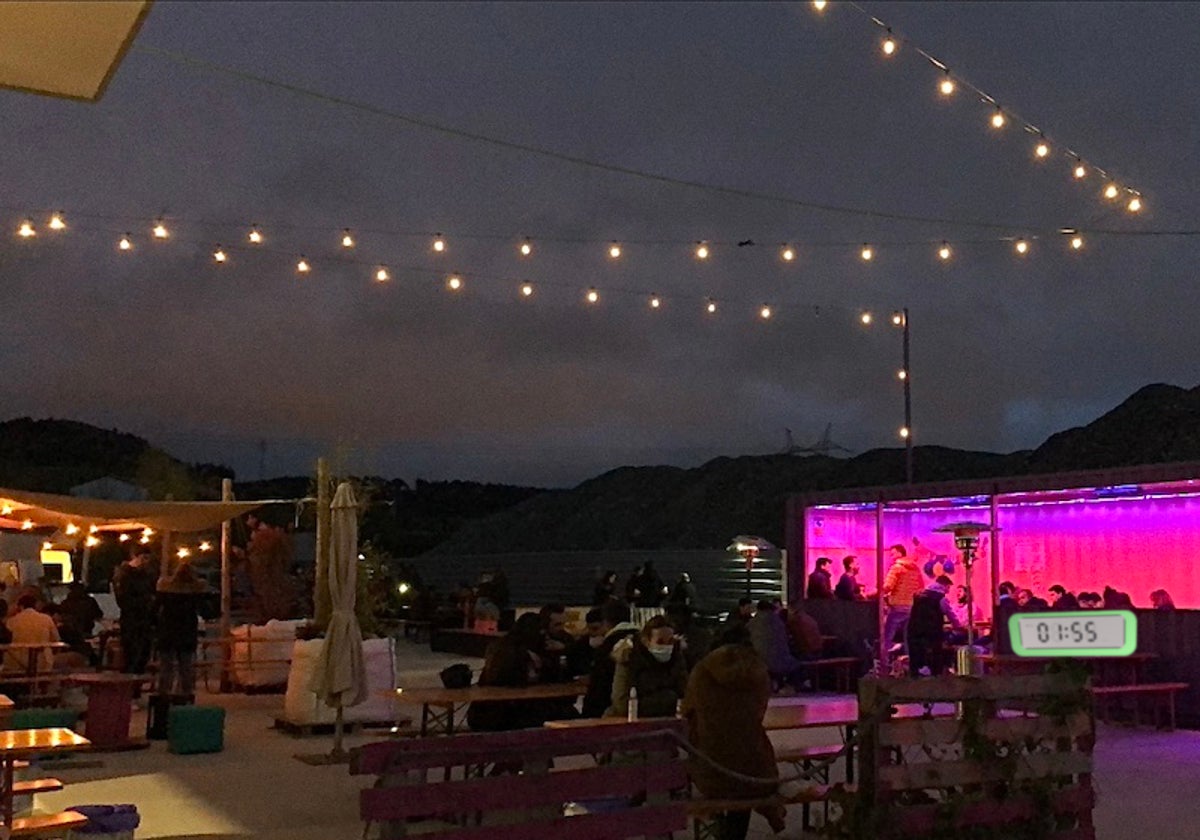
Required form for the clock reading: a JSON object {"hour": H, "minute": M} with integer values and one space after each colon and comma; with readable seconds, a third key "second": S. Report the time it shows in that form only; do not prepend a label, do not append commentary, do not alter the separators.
{"hour": 1, "minute": 55}
